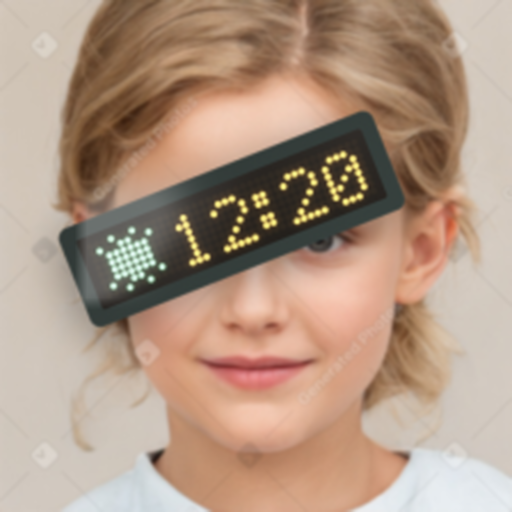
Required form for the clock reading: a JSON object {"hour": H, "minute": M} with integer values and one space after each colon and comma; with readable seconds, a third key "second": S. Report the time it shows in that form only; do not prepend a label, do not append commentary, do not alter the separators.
{"hour": 12, "minute": 20}
